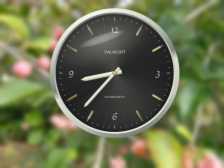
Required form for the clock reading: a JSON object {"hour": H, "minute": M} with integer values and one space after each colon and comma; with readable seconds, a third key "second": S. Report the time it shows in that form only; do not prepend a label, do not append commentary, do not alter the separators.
{"hour": 8, "minute": 37}
